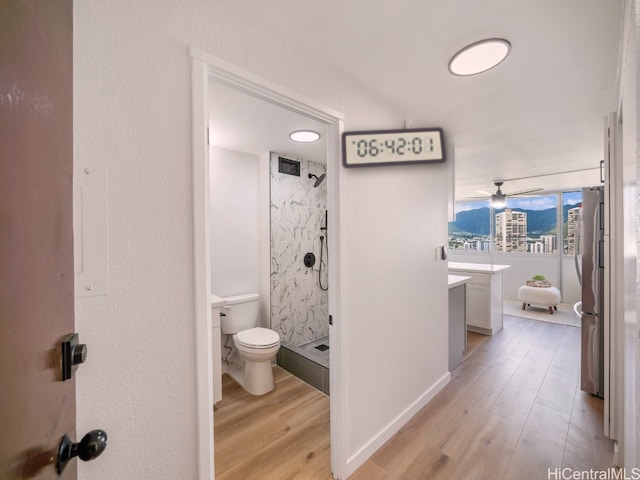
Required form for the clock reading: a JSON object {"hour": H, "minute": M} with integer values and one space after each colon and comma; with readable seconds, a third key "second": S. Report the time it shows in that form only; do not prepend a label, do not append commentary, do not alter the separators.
{"hour": 6, "minute": 42, "second": 1}
